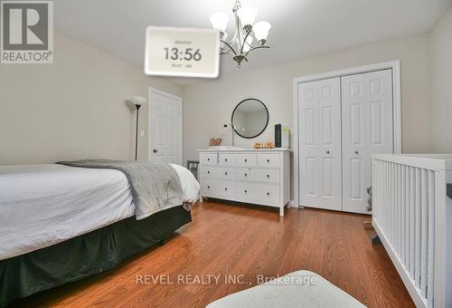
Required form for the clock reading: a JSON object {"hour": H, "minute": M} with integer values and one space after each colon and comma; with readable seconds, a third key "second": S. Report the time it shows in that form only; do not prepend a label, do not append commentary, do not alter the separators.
{"hour": 13, "minute": 56}
